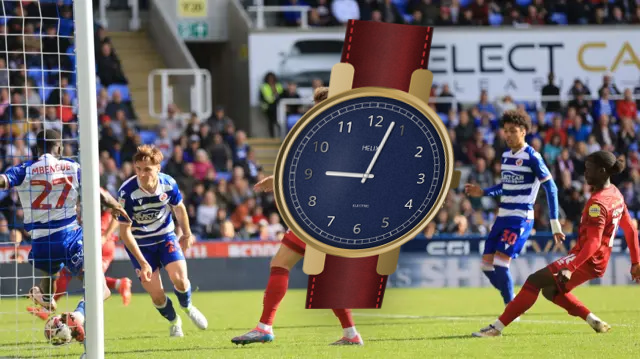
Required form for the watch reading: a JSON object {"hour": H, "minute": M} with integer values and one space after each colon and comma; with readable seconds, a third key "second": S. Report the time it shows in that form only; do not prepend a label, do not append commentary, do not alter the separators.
{"hour": 9, "minute": 3}
